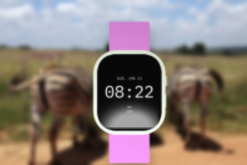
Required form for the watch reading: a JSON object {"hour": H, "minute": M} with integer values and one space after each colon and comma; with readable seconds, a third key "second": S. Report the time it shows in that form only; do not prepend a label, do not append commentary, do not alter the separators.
{"hour": 8, "minute": 22}
